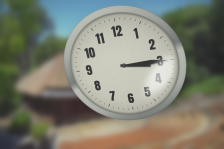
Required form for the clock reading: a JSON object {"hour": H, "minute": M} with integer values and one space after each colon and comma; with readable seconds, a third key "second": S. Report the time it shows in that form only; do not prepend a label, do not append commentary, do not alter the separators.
{"hour": 3, "minute": 15}
